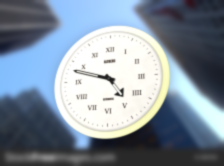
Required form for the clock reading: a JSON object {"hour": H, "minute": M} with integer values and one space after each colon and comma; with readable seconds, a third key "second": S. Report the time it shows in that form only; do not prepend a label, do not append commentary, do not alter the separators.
{"hour": 4, "minute": 48}
